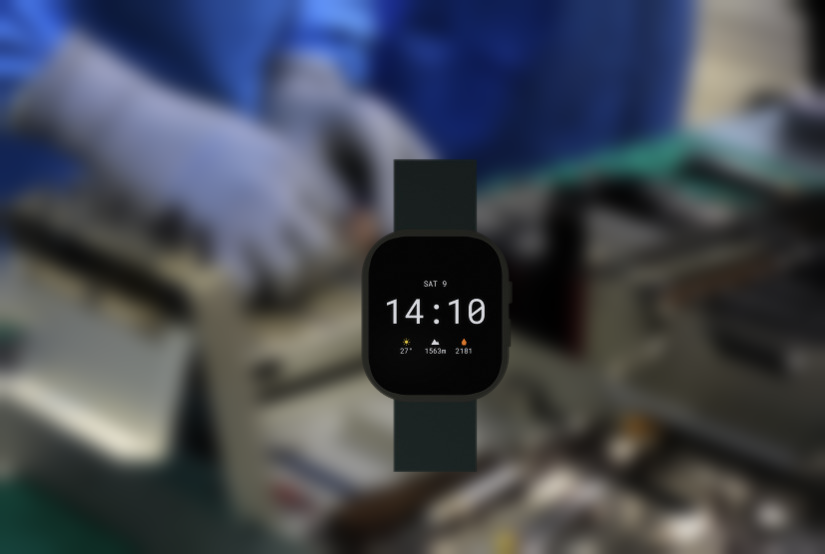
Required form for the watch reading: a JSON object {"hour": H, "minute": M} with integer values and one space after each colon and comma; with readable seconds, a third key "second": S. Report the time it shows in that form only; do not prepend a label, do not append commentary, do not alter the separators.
{"hour": 14, "minute": 10}
